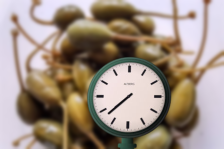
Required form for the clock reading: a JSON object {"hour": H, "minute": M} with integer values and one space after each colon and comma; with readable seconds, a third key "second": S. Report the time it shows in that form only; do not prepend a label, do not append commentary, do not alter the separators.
{"hour": 7, "minute": 38}
